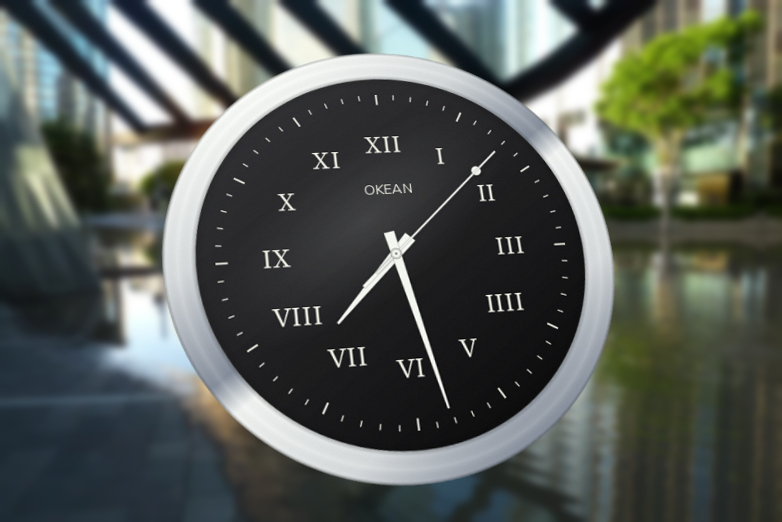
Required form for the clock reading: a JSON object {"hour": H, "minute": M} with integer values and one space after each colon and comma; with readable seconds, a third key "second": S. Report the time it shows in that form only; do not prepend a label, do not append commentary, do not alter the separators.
{"hour": 7, "minute": 28, "second": 8}
